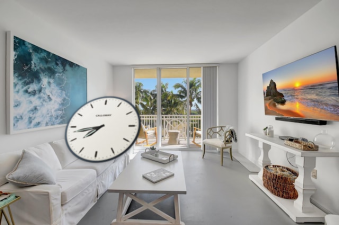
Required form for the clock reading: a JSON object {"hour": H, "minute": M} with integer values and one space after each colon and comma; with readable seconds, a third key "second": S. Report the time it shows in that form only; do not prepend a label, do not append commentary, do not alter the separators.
{"hour": 7, "minute": 43}
